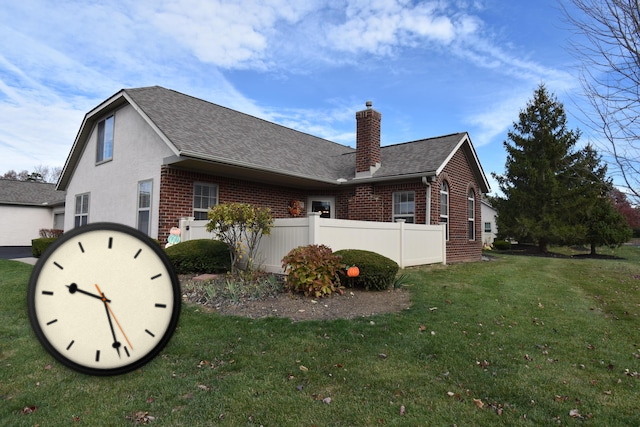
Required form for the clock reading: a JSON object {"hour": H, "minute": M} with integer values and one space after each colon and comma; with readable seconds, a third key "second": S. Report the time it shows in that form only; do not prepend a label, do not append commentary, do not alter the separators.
{"hour": 9, "minute": 26, "second": 24}
